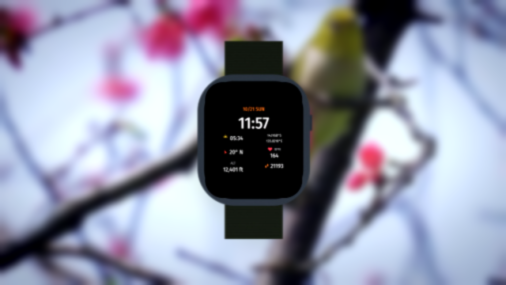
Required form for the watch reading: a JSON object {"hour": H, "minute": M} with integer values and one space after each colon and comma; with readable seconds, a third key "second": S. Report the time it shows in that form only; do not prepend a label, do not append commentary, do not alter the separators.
{"hour": 11, "minute": 57}
